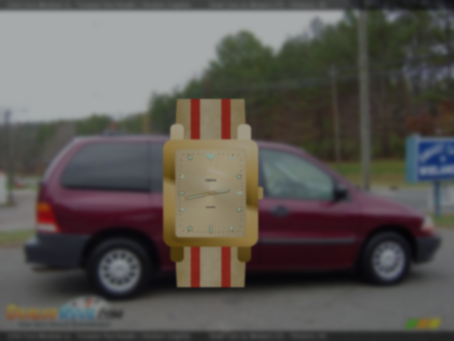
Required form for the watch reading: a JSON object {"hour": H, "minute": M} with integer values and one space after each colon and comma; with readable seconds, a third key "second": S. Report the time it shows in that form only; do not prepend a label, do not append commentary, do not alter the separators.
{"hour": 2, "minute": 43}
